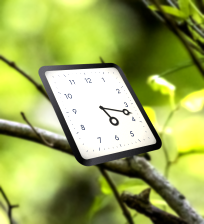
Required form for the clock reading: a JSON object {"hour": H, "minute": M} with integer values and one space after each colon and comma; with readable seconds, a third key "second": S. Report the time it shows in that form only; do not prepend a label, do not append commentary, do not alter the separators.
{"hour": 5, "minute": 18}
